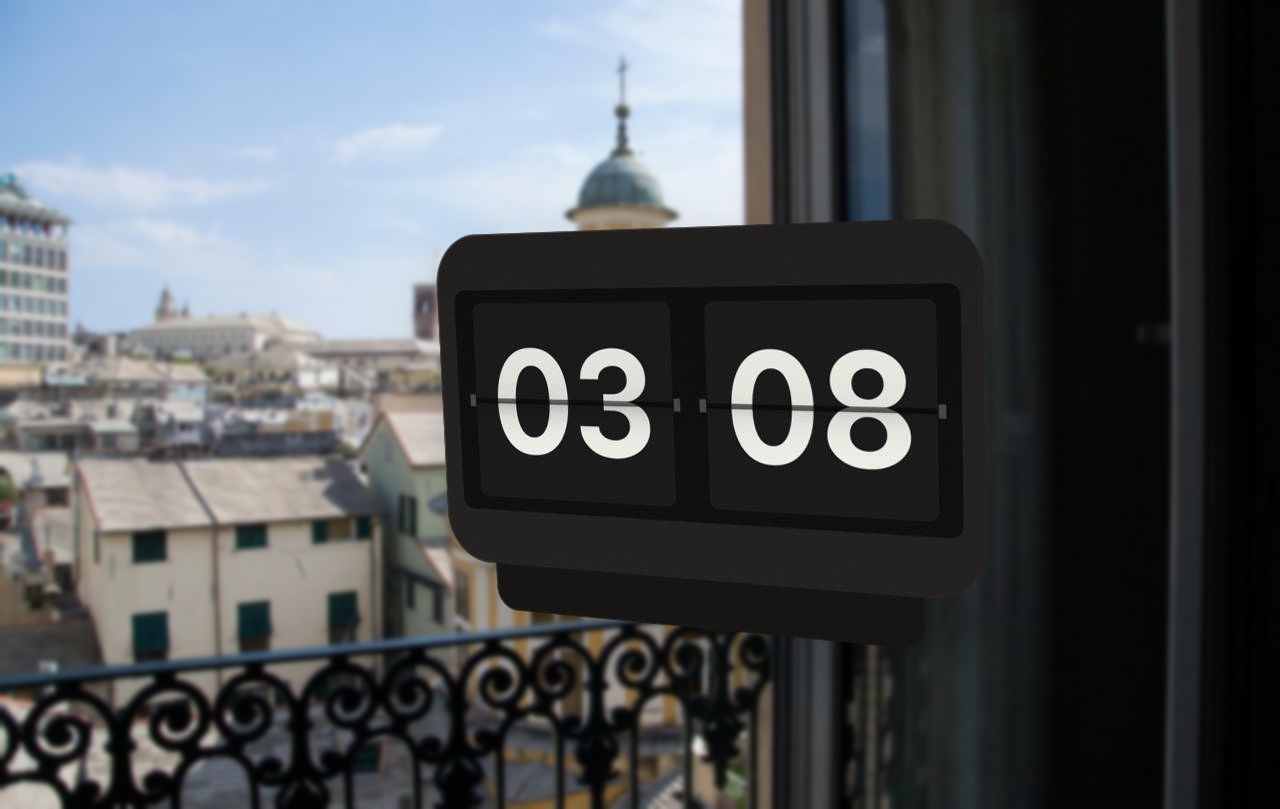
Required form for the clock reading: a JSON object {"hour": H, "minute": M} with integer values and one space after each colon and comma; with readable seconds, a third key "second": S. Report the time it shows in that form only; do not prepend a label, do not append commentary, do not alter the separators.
{"hour": 3, "minute": 8}
